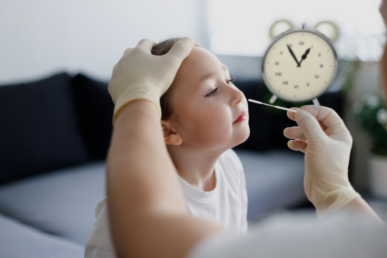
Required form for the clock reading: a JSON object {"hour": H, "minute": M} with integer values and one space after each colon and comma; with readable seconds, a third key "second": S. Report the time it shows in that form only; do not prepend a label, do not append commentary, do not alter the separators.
{"hour": 12, "minute": 54}
